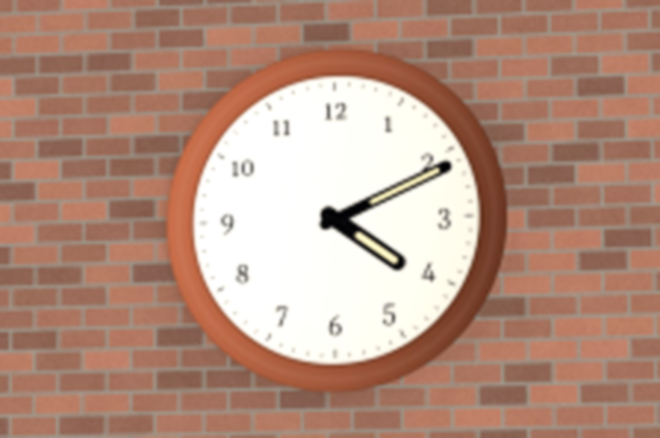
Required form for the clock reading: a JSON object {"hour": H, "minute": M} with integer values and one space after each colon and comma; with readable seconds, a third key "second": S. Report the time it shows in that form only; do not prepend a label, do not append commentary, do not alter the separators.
{"hour": 4, "minute": 11}
